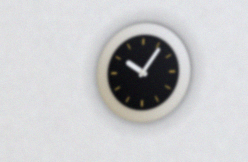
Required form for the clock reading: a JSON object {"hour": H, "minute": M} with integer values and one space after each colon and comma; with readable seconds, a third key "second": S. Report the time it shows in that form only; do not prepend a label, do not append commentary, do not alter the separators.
{"hour": 10, "minute": 6}
